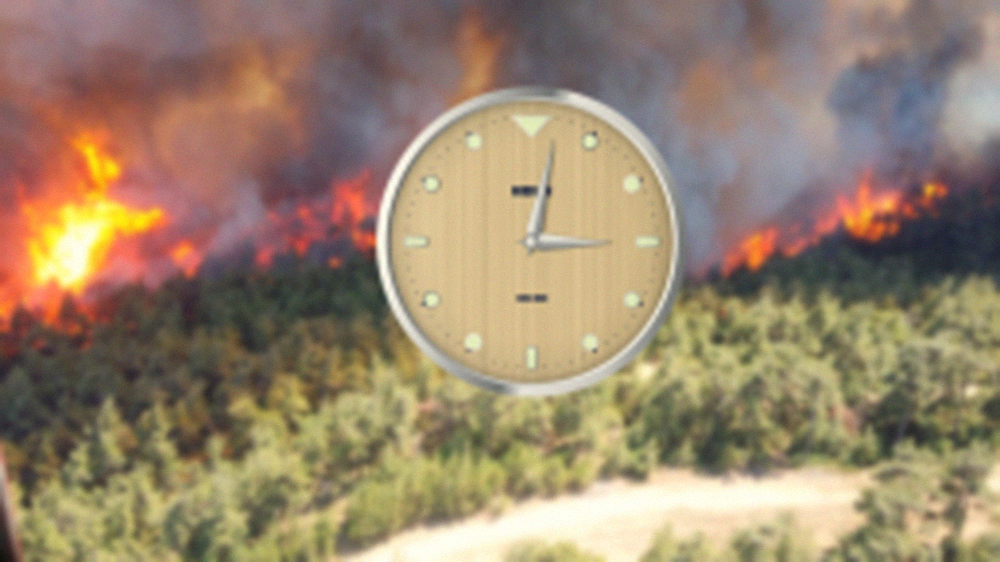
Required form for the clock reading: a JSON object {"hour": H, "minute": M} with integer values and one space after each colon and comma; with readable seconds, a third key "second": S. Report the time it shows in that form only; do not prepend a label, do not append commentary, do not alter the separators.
{"hour": 3, "minute": 2}
